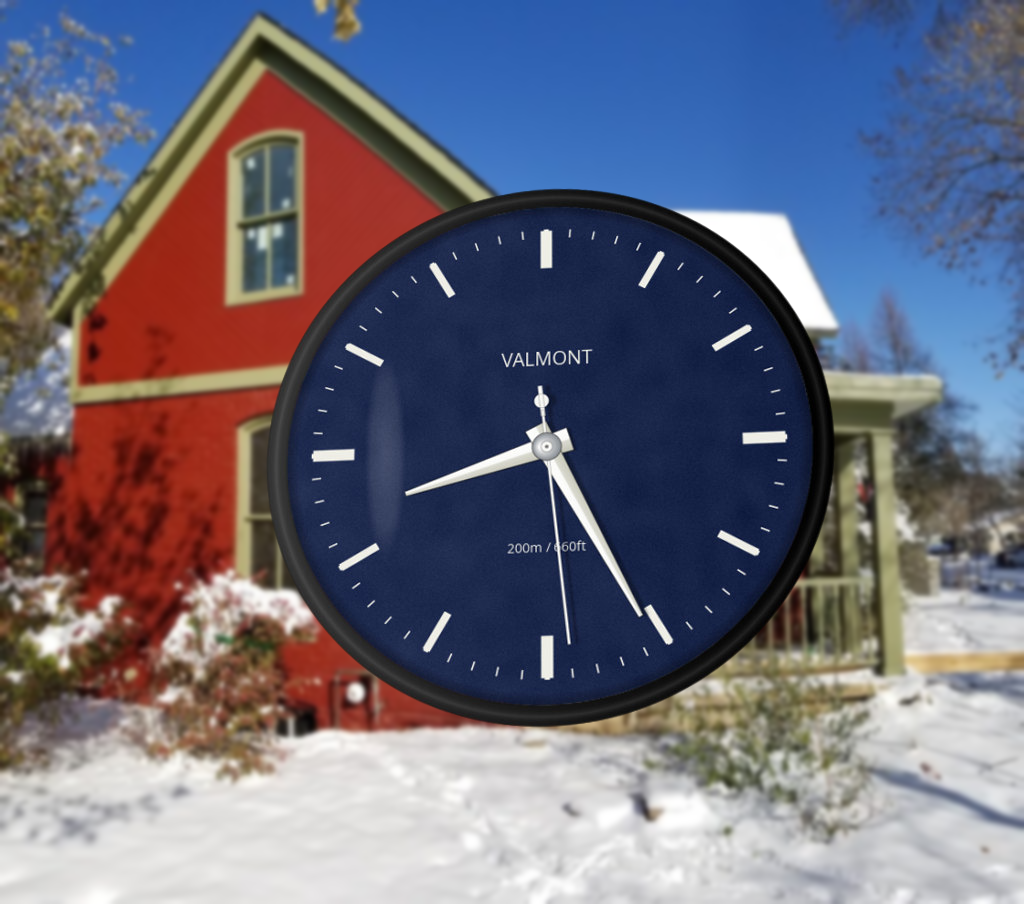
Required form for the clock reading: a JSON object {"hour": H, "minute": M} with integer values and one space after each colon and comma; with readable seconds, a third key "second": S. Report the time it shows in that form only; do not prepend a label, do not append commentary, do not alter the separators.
{"hour": 8, "minute": 25, "second": 29}
